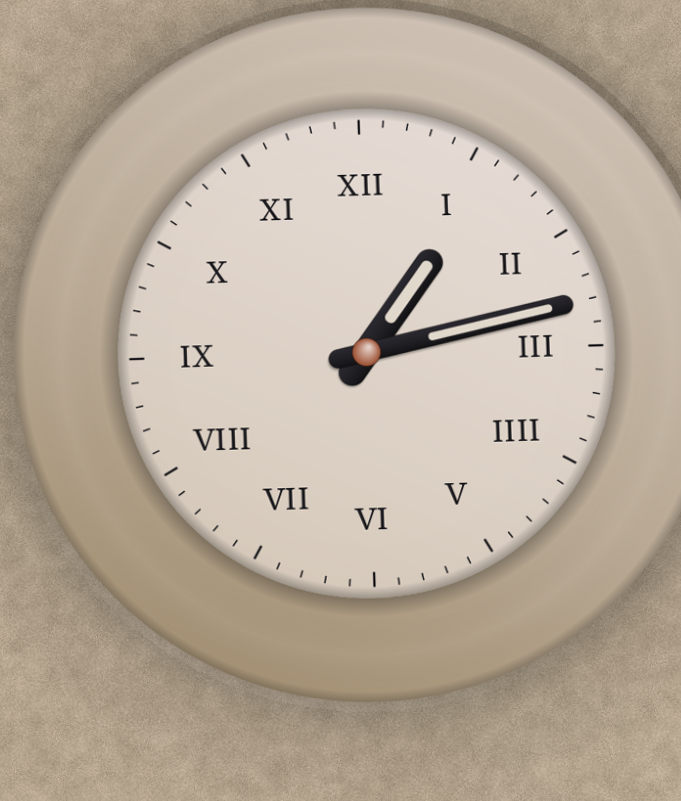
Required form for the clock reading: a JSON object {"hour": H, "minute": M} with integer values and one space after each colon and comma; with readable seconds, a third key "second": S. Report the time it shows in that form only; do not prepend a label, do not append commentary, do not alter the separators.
{"hour": 1, "minute": 13}
